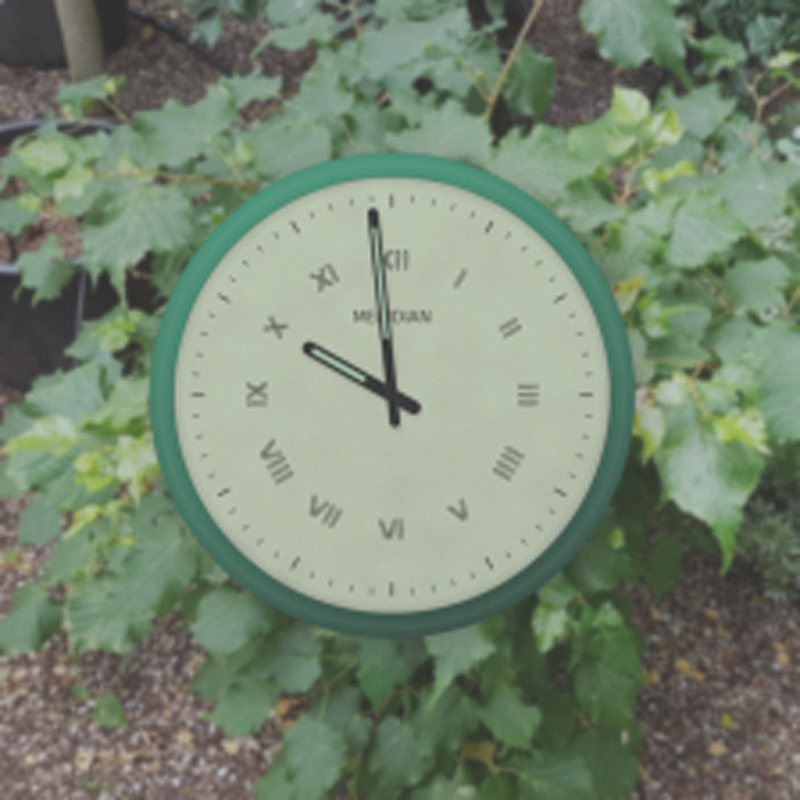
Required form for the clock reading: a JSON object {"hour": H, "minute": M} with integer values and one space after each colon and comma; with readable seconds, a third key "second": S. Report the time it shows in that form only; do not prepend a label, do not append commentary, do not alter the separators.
{"hour": 9, "minute": 59}
